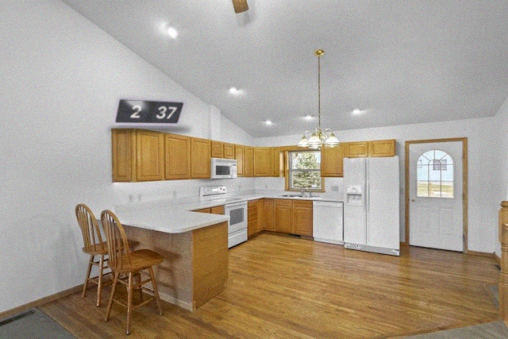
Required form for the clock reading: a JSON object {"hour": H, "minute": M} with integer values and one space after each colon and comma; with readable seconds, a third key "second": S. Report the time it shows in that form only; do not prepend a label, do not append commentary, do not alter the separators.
{"hour": 2, "minute": 37}
